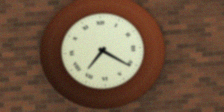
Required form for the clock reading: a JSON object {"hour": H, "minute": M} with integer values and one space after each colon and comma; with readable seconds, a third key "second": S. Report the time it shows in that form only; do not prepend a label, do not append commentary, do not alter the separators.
{"hour": 7, "minute": 21}
